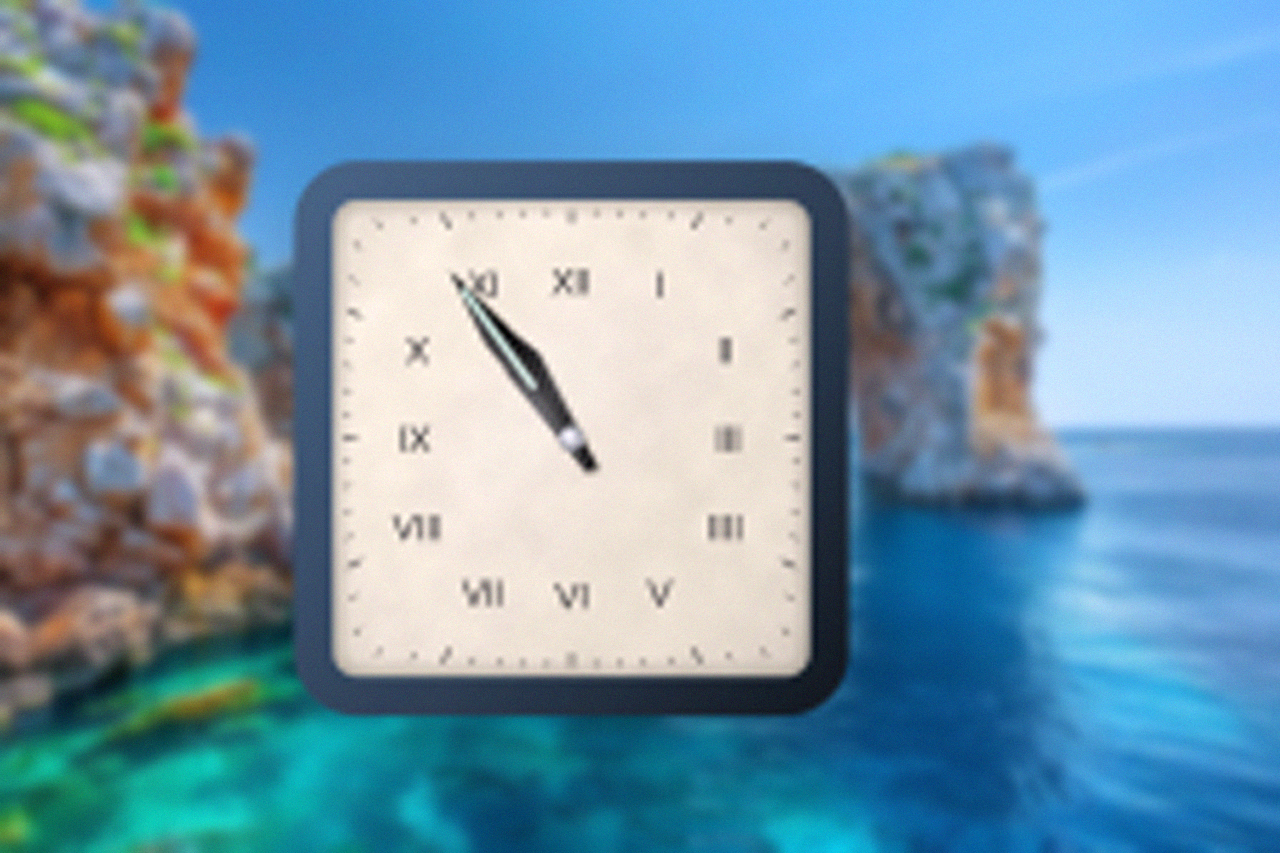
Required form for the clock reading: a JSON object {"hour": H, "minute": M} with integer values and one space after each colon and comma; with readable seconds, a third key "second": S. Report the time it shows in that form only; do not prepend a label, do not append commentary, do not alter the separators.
{"hour": 10, "minute": 54}
